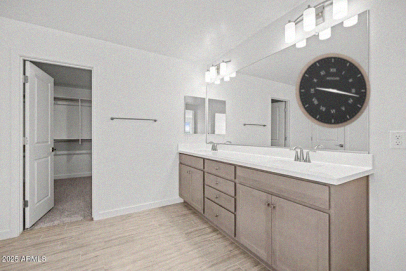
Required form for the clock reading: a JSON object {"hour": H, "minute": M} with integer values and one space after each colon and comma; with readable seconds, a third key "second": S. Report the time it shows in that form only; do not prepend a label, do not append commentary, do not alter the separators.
{"hour": 9, "minute": 17}
